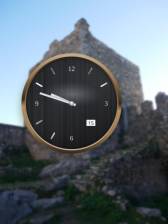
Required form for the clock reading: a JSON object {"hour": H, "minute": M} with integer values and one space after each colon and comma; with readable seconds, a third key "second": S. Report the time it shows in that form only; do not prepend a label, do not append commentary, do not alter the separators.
{"hour": 9, "minute": 48}
